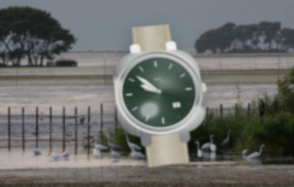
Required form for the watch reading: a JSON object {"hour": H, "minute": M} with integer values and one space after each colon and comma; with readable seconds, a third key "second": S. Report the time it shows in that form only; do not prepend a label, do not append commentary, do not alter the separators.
{"hour": 9, "minute": 52}
